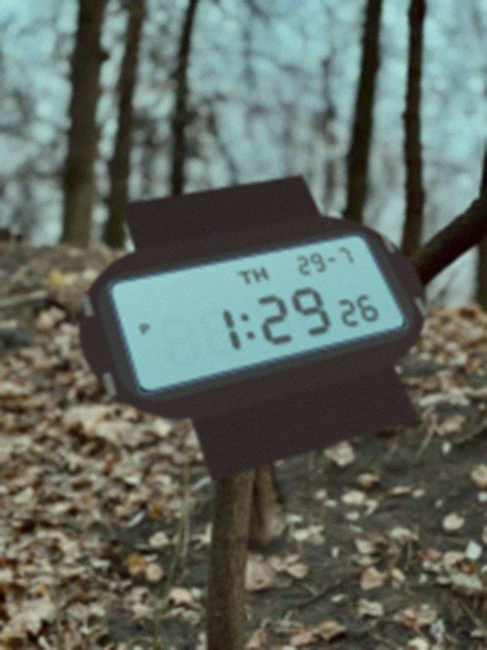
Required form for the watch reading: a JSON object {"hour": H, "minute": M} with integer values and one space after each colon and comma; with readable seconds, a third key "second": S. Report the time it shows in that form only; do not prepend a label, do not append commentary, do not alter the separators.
{"hour": 1, "minute": 29, "second": 26}
